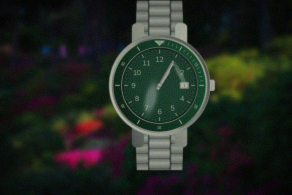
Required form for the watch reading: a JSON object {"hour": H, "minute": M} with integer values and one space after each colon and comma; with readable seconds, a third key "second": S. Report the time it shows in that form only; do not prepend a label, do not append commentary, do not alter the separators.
{"hour": 1, "minute": 5}
